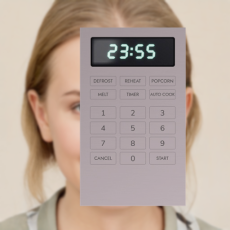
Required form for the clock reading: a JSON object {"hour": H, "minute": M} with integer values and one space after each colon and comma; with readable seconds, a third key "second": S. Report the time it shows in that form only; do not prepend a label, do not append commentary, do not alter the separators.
{"hour": 23, "minute": 55}
